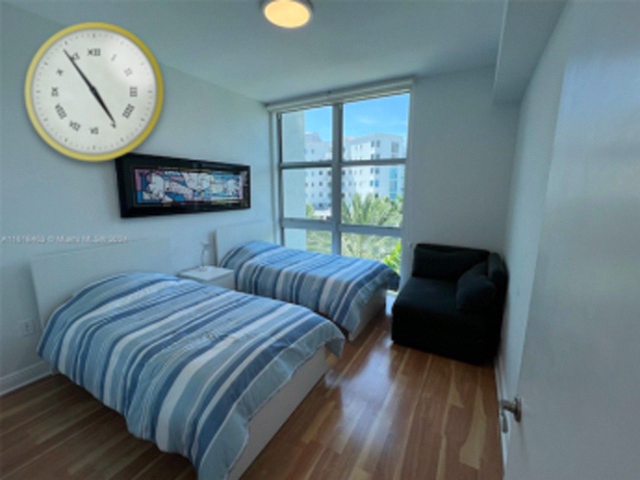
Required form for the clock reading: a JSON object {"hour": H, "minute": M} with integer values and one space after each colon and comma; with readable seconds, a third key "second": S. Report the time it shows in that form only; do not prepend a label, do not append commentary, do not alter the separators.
{"hour": 4, "minute": 54}
